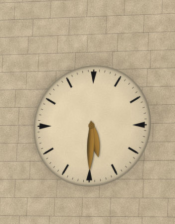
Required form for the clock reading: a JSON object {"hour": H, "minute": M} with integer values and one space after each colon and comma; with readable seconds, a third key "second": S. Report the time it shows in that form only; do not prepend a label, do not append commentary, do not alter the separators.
{"hour": 5, "minute": 30}
